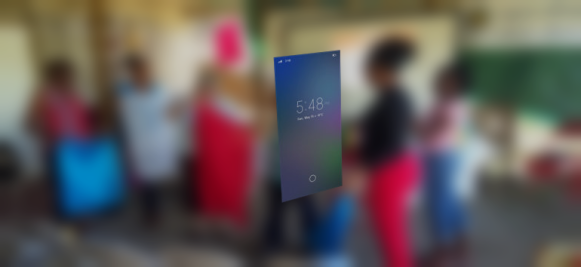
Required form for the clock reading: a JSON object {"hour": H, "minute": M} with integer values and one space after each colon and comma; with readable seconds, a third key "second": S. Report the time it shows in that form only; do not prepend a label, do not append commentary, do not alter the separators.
{"hour": 5, "minute": 48}
